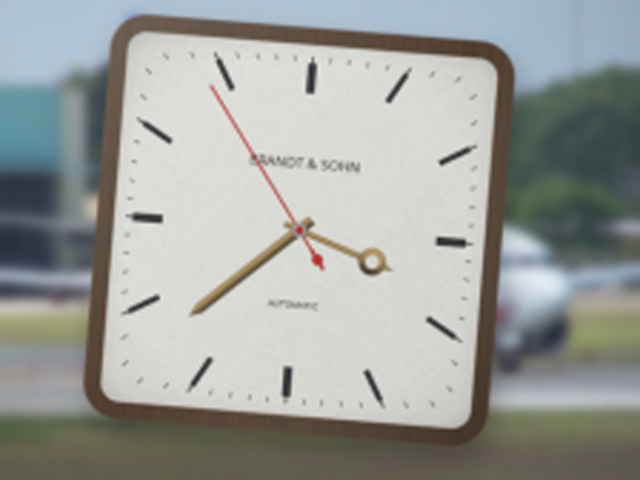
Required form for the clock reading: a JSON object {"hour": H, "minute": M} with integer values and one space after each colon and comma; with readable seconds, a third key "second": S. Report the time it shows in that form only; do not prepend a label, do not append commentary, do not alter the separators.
{"hour": 3, "minute": 37, "second": 54}
